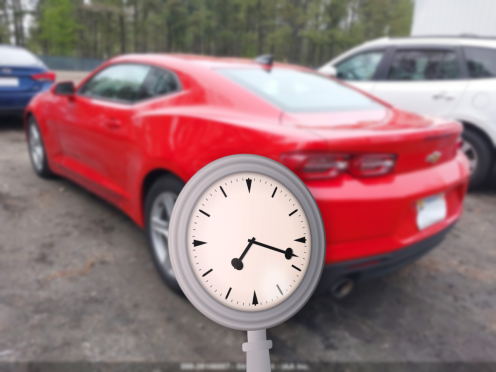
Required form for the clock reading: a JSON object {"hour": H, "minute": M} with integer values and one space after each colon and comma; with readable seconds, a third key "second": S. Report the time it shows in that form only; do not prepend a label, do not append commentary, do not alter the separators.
{"hour": 7, "minute": 18}
